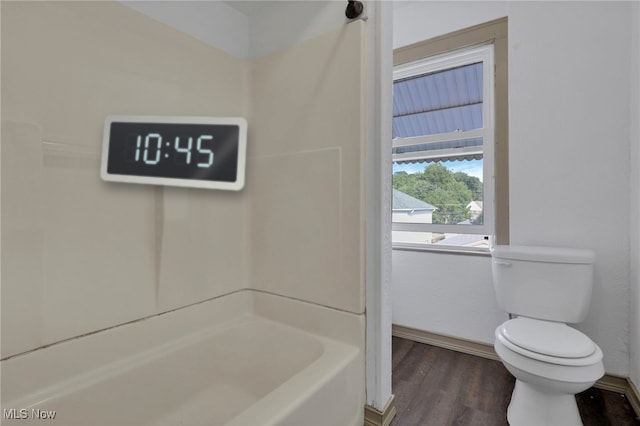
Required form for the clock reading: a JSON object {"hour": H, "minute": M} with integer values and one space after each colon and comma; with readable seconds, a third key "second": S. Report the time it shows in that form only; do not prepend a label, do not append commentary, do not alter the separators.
{"hour": 10, "minute": 45}
